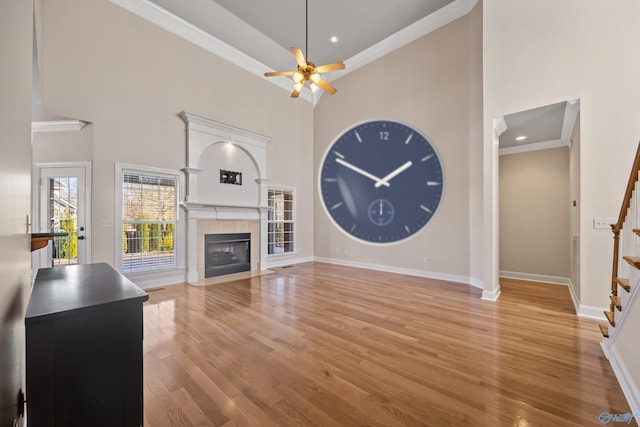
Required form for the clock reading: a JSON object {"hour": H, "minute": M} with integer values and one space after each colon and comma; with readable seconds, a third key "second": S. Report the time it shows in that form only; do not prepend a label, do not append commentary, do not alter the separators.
{"hour": 1, "minute": 49}
